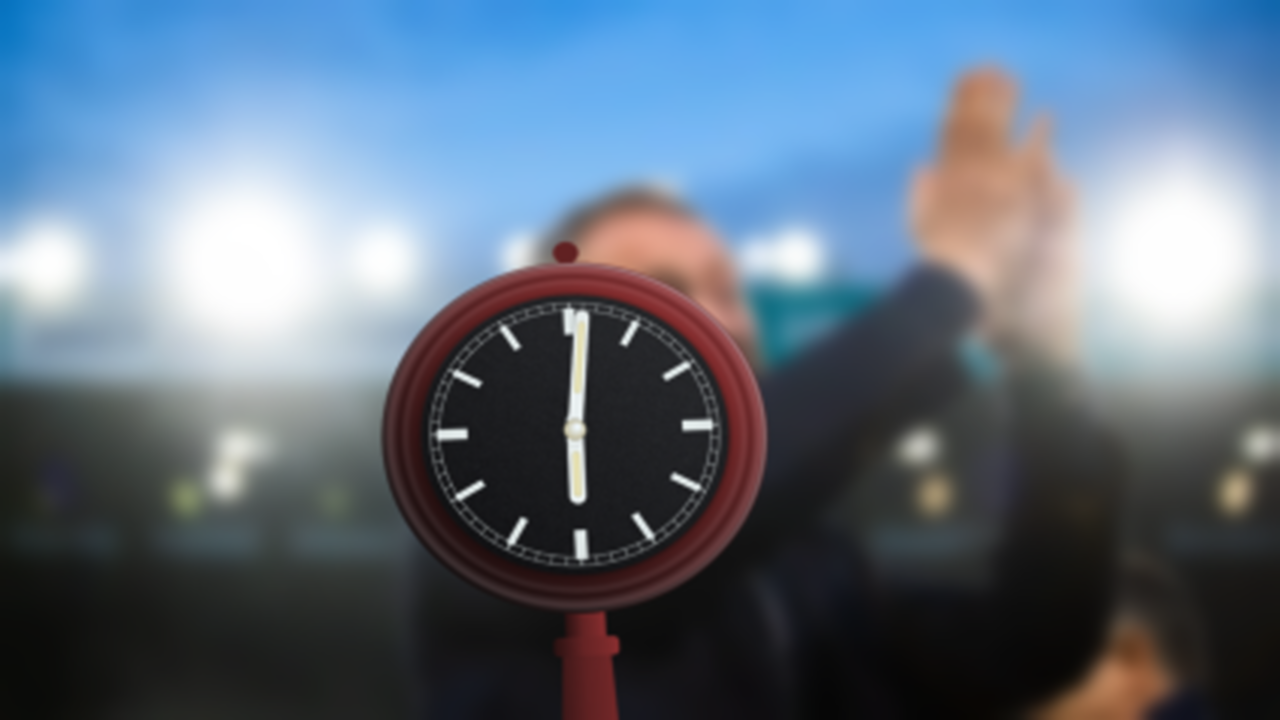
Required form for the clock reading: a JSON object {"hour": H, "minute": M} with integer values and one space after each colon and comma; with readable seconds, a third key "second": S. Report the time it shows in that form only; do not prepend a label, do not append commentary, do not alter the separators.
{"hour": 6, "minute": 1}
